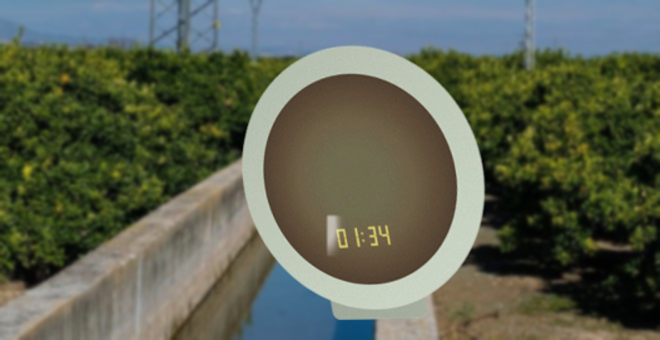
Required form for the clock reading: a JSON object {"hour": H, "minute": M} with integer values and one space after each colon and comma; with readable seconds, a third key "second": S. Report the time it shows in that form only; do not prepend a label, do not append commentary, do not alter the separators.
{"hour": 1, "minute": 34}
